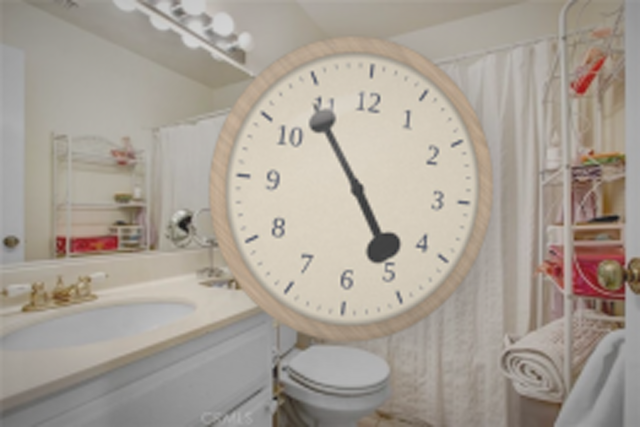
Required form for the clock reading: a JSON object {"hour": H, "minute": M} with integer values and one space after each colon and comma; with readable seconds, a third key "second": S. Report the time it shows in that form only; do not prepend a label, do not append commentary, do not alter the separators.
{"hour": 4, "minute": 54}
